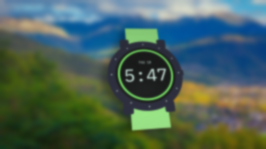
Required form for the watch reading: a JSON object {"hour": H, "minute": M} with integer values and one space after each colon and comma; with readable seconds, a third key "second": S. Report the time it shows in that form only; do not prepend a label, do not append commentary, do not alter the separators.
{"hour": 5, "minute": 47}
